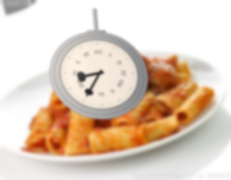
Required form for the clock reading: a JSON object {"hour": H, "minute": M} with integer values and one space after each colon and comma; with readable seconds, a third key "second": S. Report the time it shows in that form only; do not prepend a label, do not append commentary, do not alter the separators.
{"hour": 8, "minute": 35}
